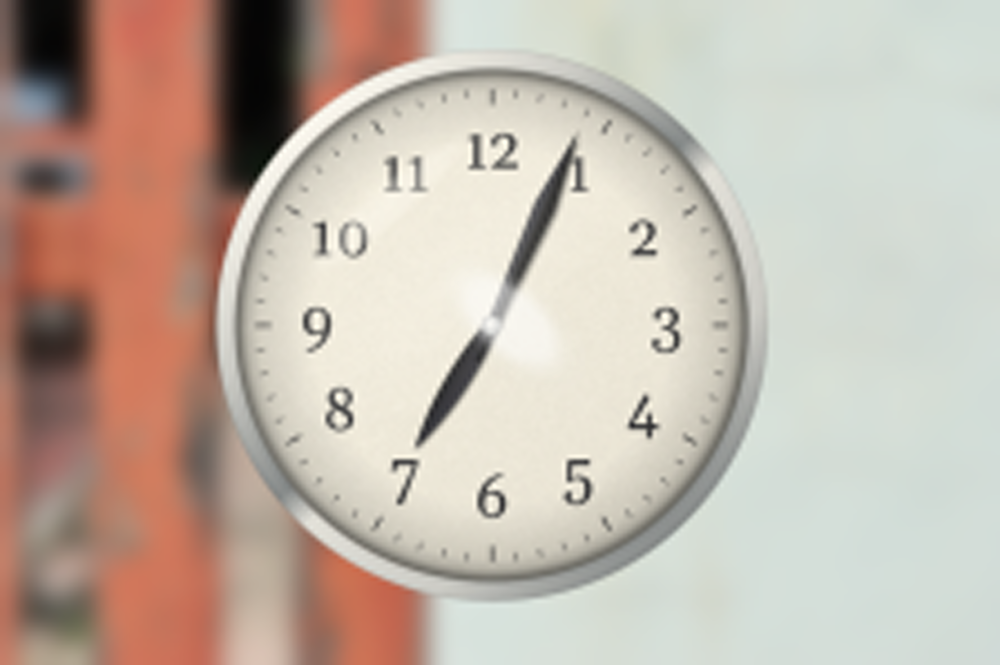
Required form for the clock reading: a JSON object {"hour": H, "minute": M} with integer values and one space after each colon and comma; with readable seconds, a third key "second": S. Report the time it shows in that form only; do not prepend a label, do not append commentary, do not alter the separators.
{"hour": 7, "minute": 4}
